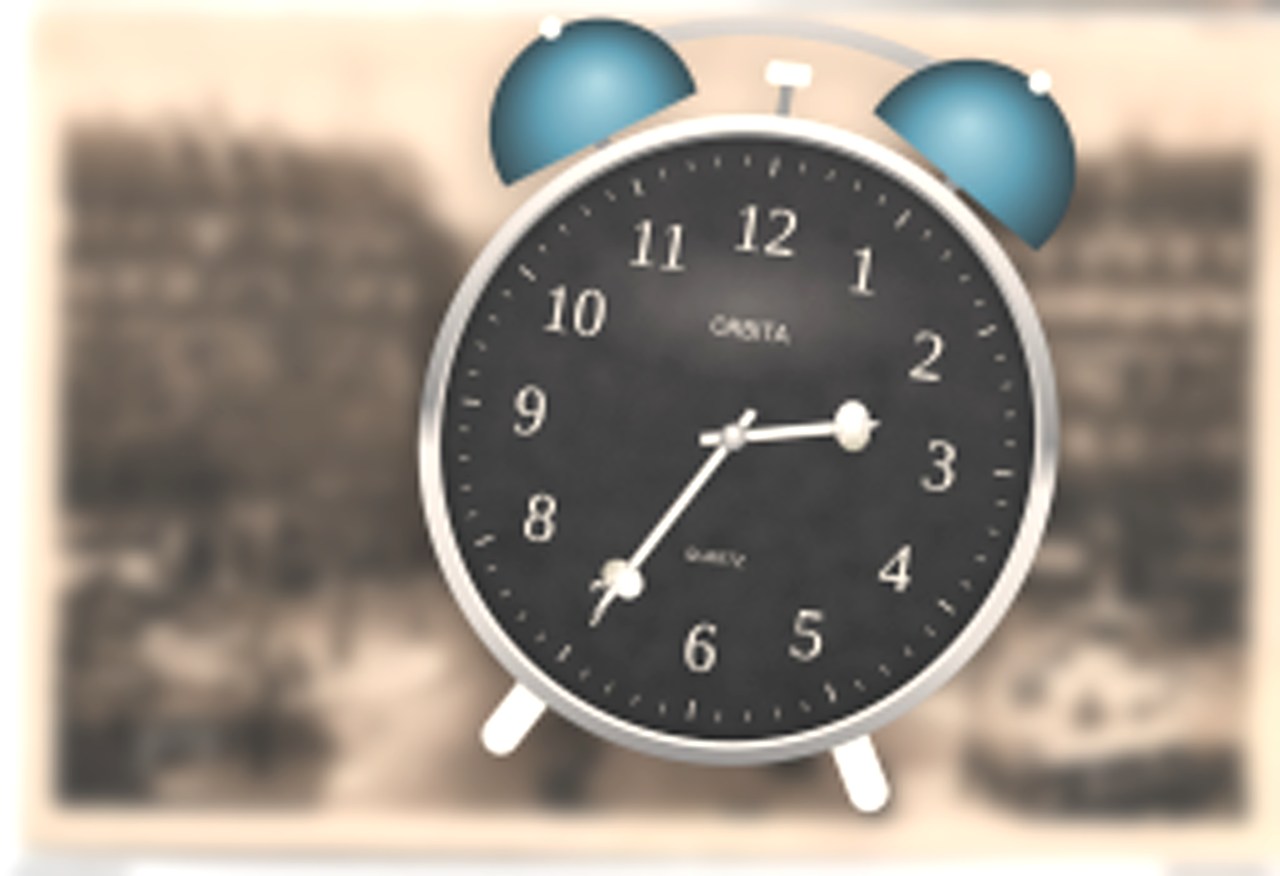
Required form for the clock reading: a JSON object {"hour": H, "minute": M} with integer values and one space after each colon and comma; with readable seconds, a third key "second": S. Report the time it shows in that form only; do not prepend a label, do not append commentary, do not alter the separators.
{"hour": 2, "minute": 35}
